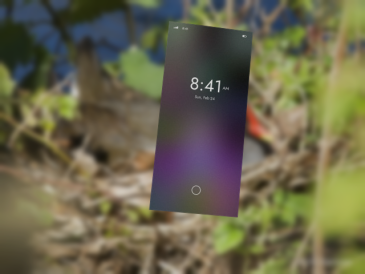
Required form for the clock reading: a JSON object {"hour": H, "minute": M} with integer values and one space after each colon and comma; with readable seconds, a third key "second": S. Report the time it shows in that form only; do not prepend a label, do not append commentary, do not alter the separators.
{"hour": 8, "minute": 41}
